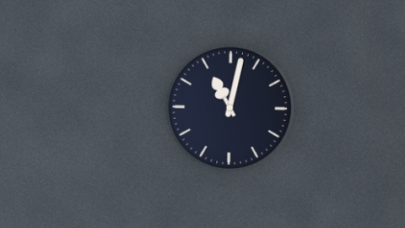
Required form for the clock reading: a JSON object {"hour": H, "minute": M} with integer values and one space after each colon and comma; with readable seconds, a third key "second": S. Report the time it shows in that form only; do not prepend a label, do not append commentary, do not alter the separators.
{"hour": 11, "minute": 2}
